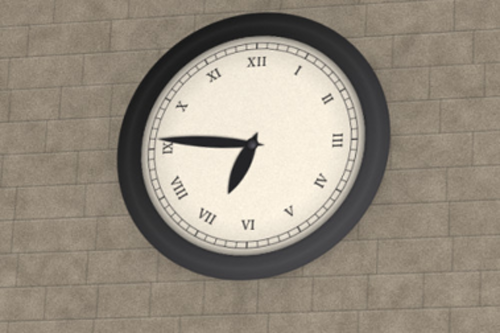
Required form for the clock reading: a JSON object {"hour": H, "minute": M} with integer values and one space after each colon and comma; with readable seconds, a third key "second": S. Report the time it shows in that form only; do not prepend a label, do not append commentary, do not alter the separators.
{"hour": 6, "minute": 46}
